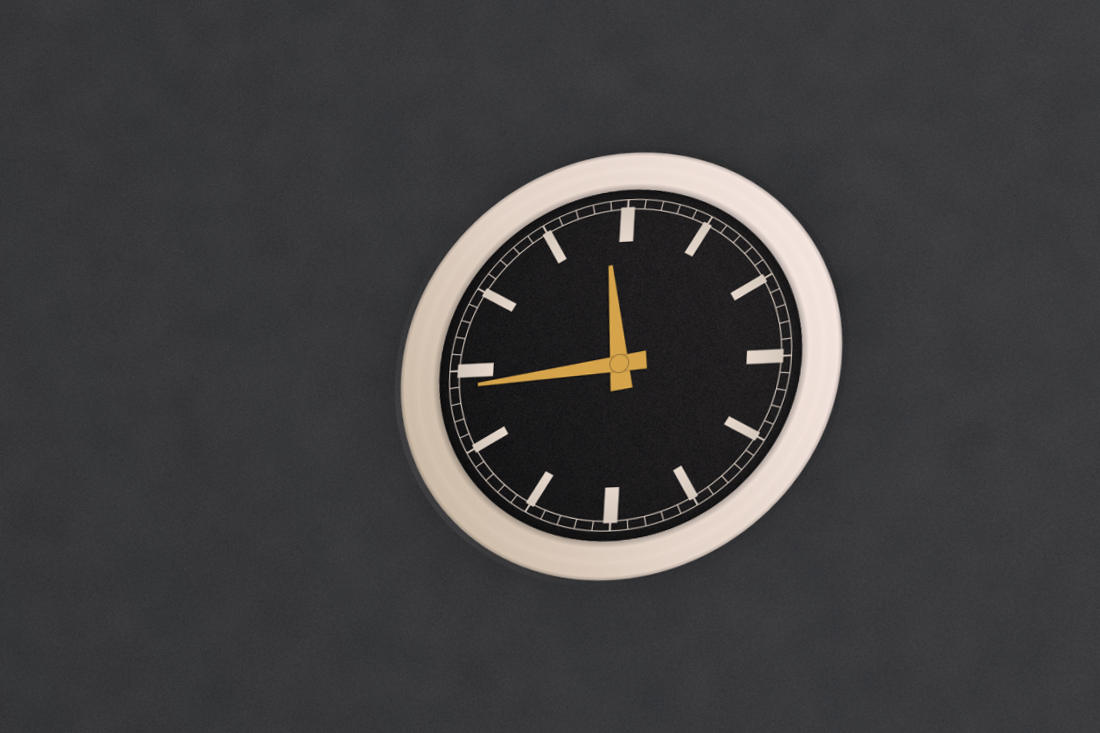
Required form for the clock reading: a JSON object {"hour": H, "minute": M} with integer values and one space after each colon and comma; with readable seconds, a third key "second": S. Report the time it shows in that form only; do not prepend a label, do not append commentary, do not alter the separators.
{"hour": 11, "minute": 44}
